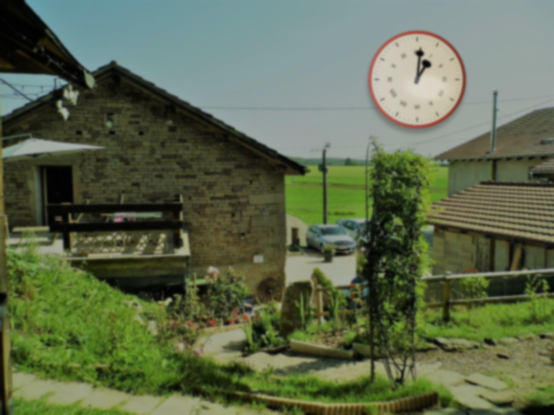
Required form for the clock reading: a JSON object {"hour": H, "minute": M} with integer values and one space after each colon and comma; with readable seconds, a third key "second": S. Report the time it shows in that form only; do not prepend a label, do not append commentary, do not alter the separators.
{"hour": 1, "minute": 1}
